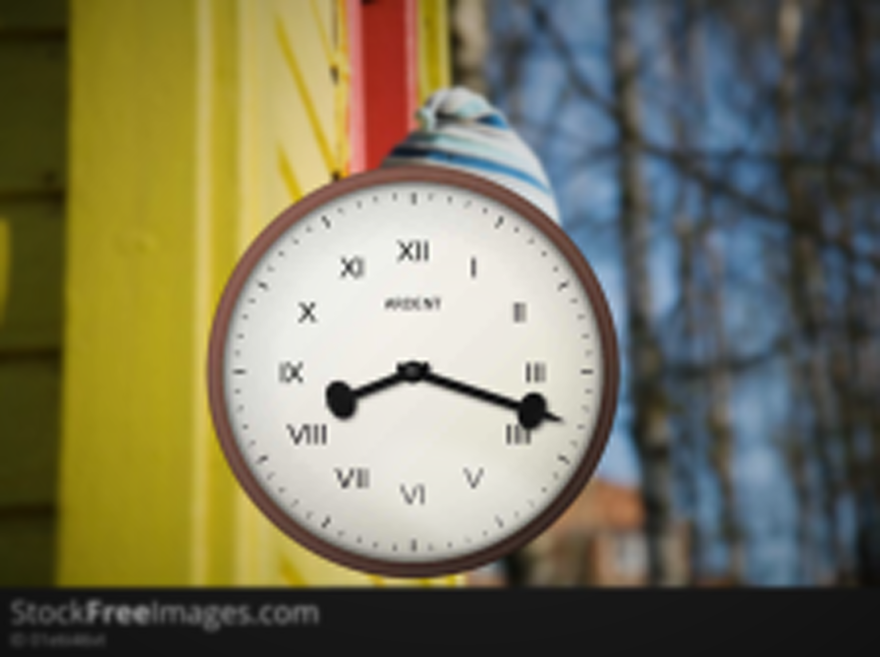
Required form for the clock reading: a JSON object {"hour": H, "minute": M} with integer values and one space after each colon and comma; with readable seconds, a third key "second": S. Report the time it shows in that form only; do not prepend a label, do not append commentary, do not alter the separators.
{"hour": 8, "minute": 18}
